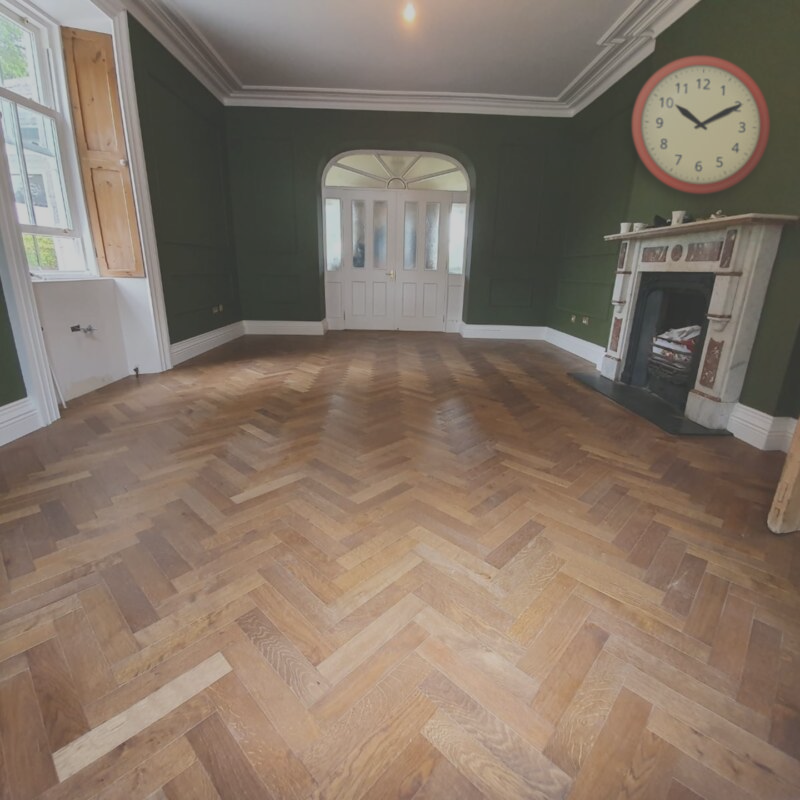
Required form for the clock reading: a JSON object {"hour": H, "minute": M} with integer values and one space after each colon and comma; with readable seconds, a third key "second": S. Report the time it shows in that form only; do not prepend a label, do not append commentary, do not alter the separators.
{"hour": 10, "minute": 10}
